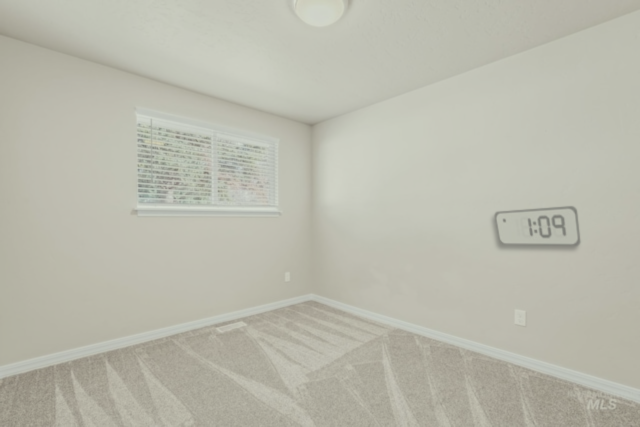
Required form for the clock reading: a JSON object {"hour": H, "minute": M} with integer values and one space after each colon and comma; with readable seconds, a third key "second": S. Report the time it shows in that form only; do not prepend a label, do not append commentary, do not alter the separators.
{"hour": 1, "minute": 9}
